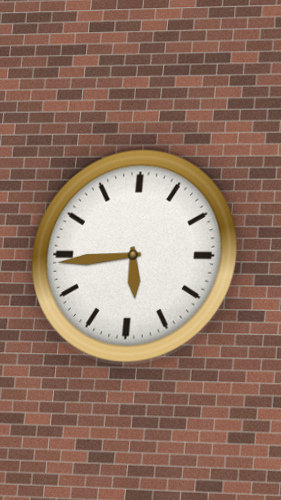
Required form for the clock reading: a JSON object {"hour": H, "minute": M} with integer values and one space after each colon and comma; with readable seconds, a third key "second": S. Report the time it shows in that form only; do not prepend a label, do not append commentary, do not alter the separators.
{"hour": 5, "minute": 44}
